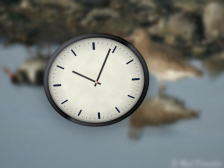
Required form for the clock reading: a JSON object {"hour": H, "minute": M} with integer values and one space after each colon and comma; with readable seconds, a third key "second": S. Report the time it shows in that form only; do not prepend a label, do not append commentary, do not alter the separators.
{"hour": 10, "minute": 4}
